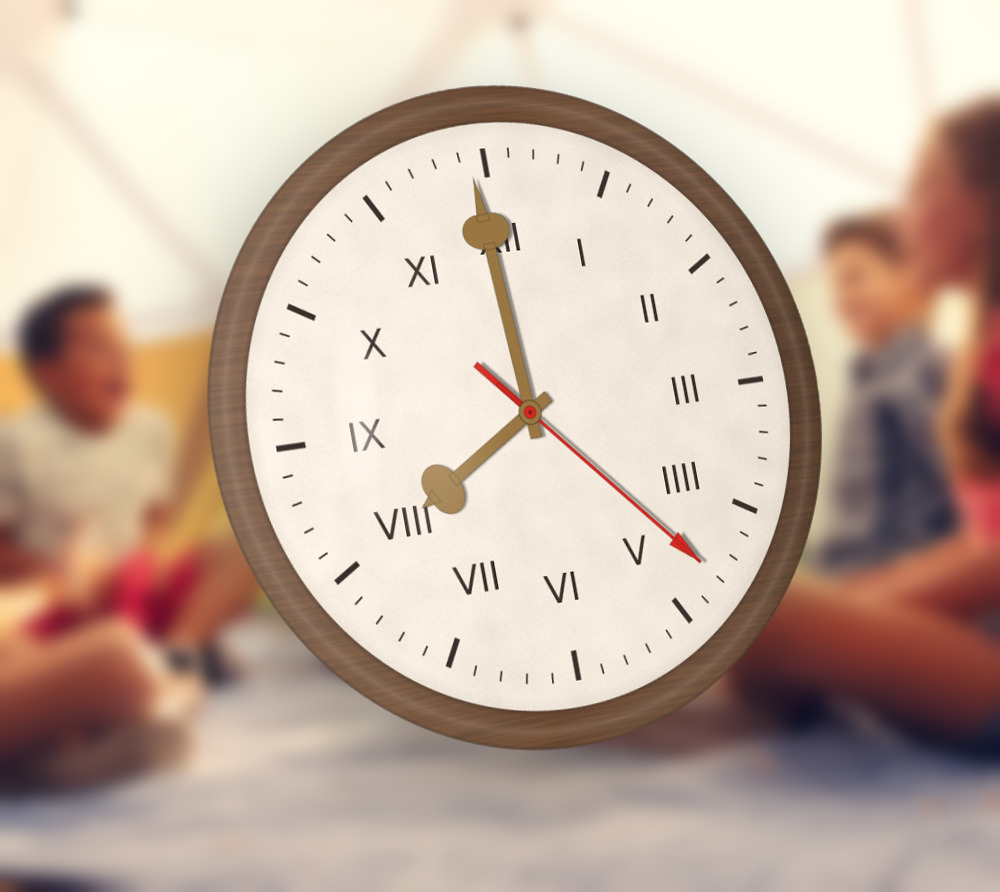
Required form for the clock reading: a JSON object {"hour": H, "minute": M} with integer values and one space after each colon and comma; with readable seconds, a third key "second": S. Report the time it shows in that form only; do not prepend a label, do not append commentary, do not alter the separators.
{"hour": 7, "minute": 59, "second": 23}
